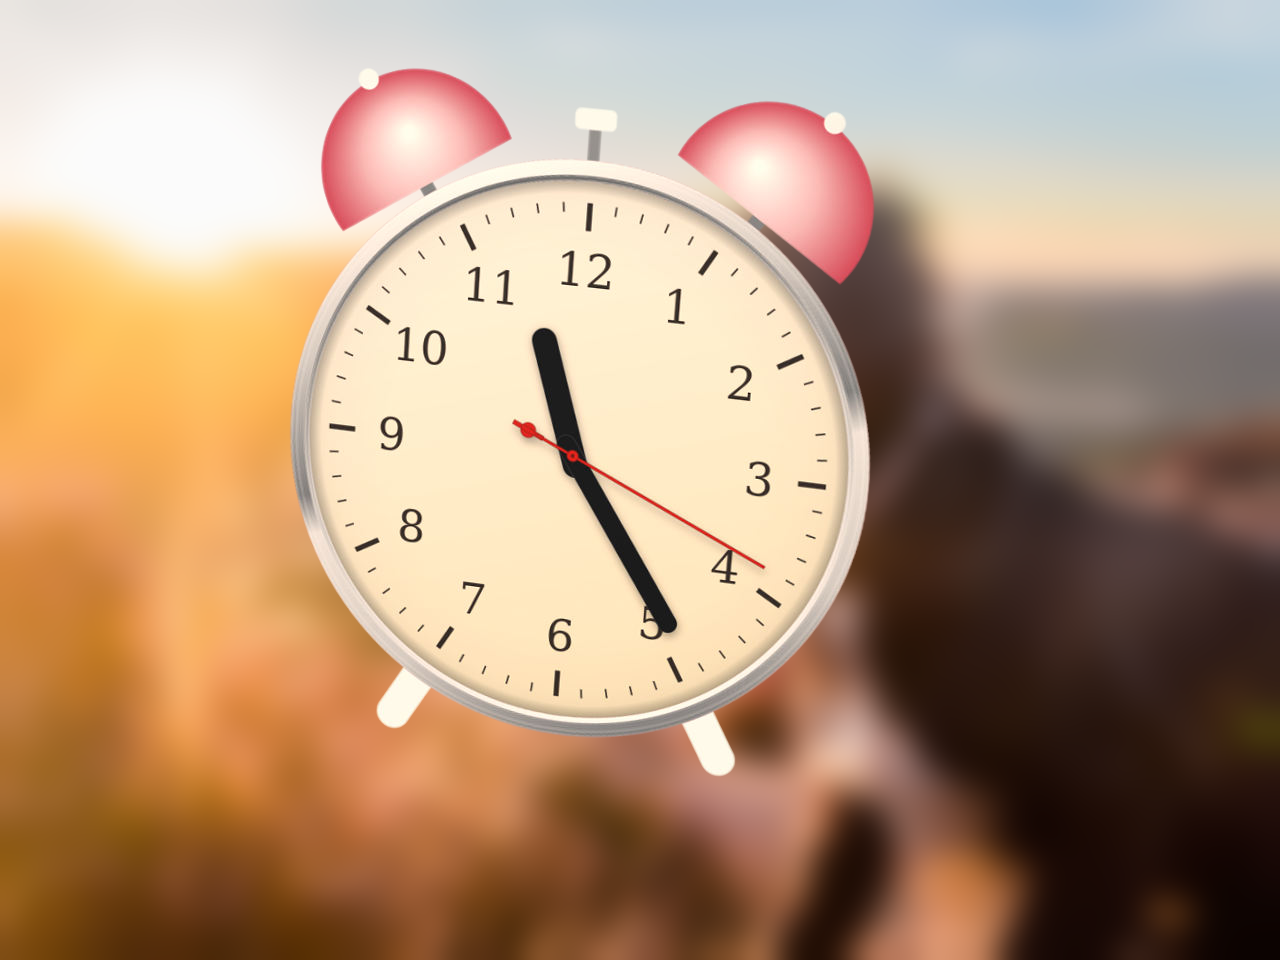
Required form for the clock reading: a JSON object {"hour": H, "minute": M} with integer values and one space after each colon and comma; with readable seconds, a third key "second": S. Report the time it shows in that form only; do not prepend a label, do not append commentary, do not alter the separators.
{"hour": 11, "minute": 24, "second": 19}
